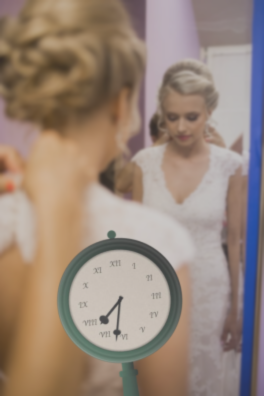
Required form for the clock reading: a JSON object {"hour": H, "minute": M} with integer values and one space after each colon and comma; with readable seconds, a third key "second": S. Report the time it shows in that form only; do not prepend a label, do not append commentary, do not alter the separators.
{"hour": 7, "minute": 32}
